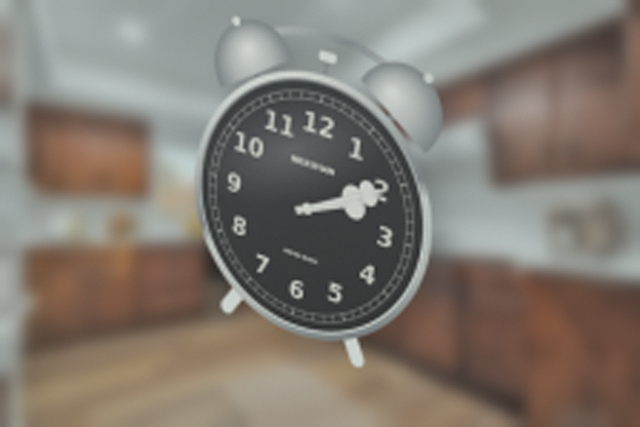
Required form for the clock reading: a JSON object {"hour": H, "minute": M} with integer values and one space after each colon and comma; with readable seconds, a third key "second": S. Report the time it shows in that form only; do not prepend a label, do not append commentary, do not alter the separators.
{"hour": 2, "minute": 10}
